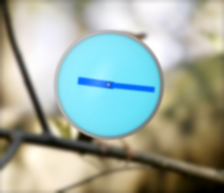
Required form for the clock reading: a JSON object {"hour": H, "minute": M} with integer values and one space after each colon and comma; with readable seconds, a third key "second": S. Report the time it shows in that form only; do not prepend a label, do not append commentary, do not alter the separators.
{"hour": 9, "minute": 16}
